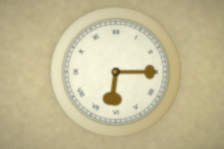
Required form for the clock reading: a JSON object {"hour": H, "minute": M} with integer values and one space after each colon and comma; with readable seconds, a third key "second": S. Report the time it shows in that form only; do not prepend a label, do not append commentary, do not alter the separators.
{"hour": 6, "minute": 15}
